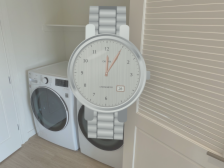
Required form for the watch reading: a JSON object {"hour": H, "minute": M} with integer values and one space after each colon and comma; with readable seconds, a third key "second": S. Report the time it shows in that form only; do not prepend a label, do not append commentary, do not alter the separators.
{"hour": 12, "minute": 5}
